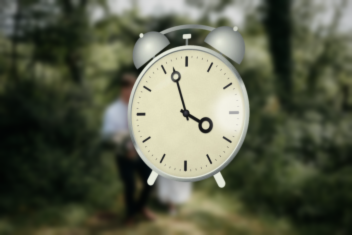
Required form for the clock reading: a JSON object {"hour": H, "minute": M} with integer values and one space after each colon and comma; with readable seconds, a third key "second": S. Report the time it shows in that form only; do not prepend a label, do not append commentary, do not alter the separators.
{"hour": 3, "minute": 57}
